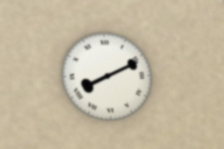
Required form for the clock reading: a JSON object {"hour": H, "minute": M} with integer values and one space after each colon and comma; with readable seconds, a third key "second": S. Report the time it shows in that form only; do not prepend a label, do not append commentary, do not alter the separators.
{"hour": 8, "minute": 11}
